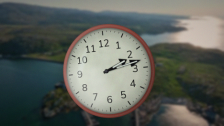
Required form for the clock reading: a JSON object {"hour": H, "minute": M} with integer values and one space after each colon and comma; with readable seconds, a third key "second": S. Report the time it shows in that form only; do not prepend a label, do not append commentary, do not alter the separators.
{"hour": 2, "minute": 13}
